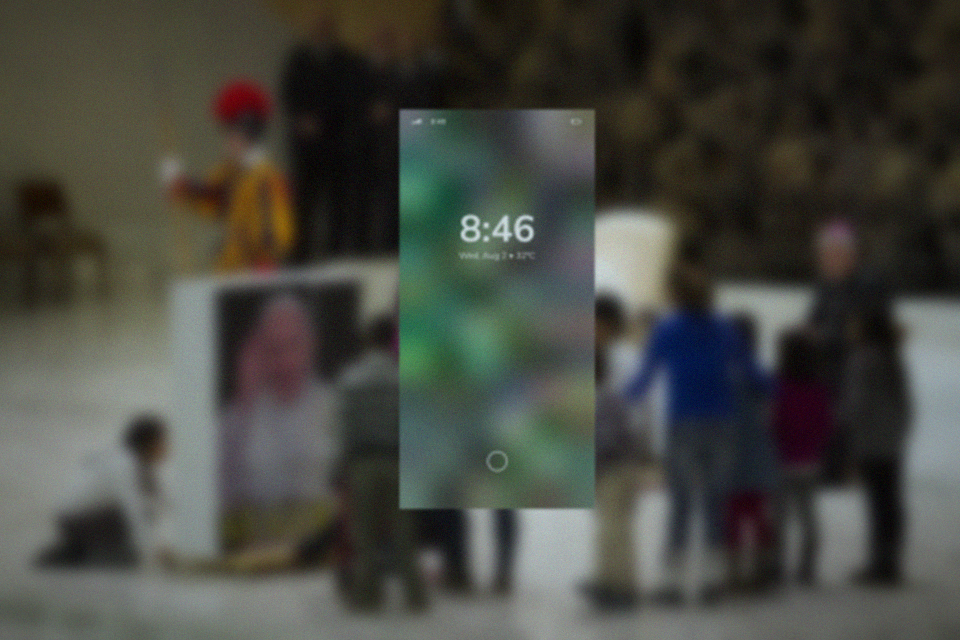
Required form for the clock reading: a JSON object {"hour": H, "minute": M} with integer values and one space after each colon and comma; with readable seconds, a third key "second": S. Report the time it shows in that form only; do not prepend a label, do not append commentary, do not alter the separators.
{"hour": 8, "minute": 46}
